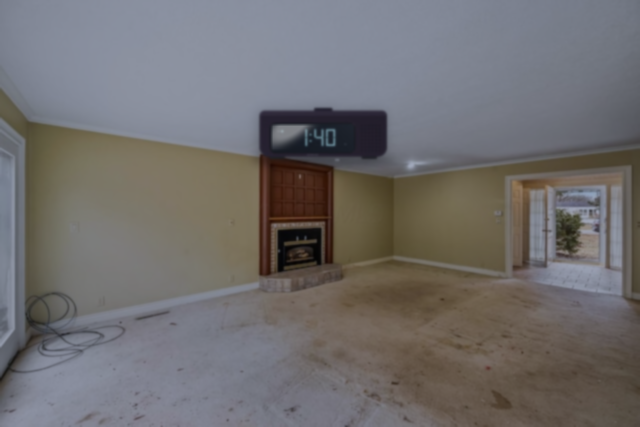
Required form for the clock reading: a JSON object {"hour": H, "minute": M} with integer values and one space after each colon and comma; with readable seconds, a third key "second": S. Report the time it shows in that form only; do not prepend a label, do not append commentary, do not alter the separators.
{"hour": 1, "minute": 40}
